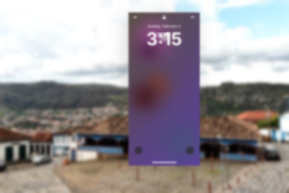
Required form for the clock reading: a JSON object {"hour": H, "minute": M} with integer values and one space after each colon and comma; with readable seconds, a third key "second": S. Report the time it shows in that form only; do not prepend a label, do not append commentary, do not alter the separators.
{"hour": 3, "minute": 15}
